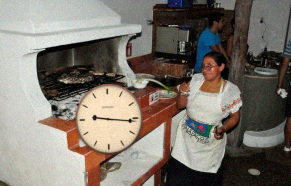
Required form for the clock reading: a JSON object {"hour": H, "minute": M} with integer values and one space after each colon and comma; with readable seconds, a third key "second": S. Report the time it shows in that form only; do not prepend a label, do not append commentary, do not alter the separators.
{"hour": 9, "minute": 16}
